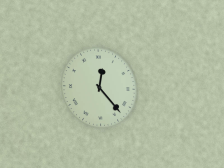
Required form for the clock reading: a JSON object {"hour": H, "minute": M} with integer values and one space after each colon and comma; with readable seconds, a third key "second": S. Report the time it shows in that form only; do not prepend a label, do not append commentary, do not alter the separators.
{"hour": 12, "minute": 23}
